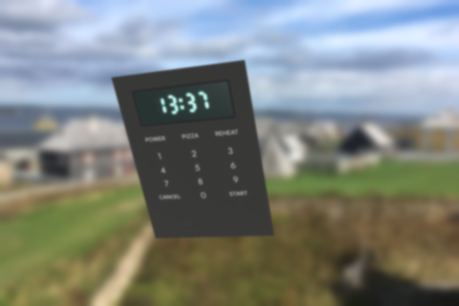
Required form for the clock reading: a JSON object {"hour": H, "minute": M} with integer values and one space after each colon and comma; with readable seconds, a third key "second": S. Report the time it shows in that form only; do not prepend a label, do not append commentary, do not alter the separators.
{"hour": 13, "minute": 37}
